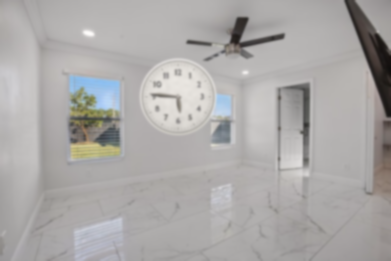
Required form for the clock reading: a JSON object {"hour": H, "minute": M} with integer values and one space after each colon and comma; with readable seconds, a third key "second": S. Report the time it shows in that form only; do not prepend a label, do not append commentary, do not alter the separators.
{"hour": 5, "minute": 46}
